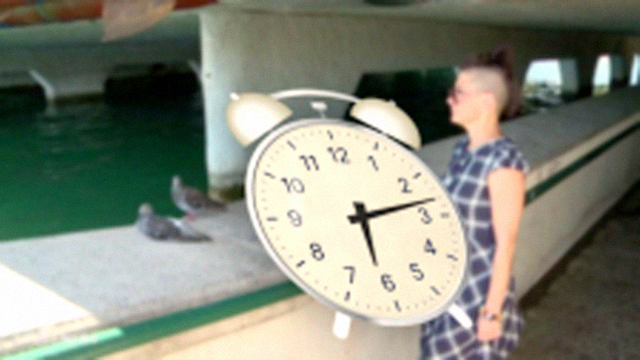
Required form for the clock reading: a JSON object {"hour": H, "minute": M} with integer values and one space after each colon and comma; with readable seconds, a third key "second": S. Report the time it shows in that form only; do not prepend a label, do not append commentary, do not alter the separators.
{"hour": 6, "minute": 13}
